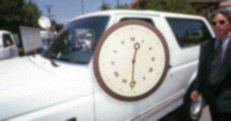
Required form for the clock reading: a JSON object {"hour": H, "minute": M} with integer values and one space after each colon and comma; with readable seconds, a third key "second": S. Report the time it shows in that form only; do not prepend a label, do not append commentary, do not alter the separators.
{"hour": 12, "minute": 31}
